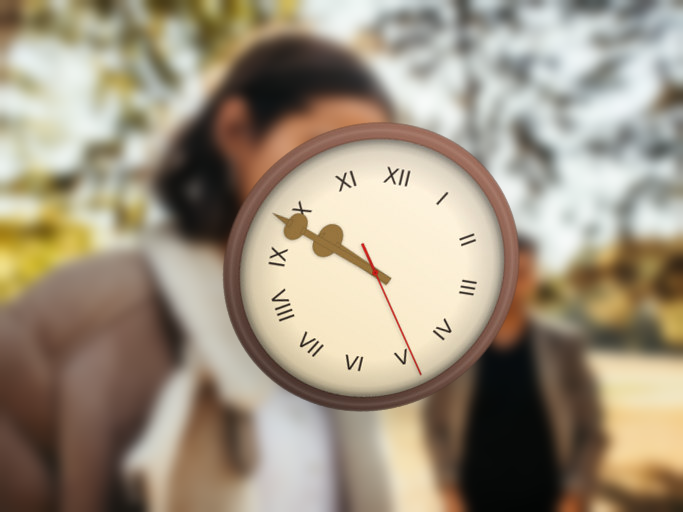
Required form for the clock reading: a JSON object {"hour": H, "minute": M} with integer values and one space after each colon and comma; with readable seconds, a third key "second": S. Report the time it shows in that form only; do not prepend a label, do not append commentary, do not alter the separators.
{"hour": 9, "minute": 48, "second": 24}
